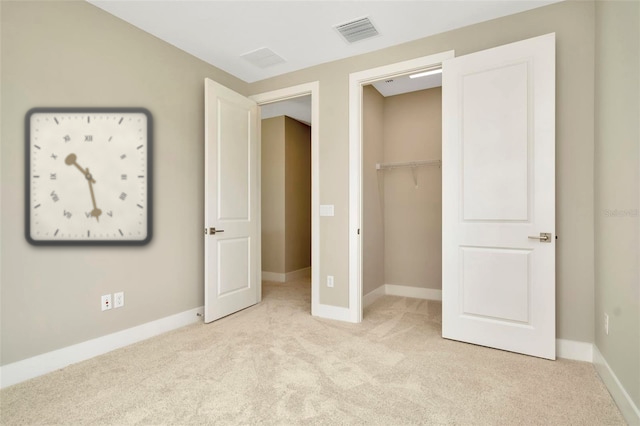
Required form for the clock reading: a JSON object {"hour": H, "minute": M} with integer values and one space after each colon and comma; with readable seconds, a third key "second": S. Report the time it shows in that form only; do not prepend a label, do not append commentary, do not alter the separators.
{"hour": 10, "minute": 28}
